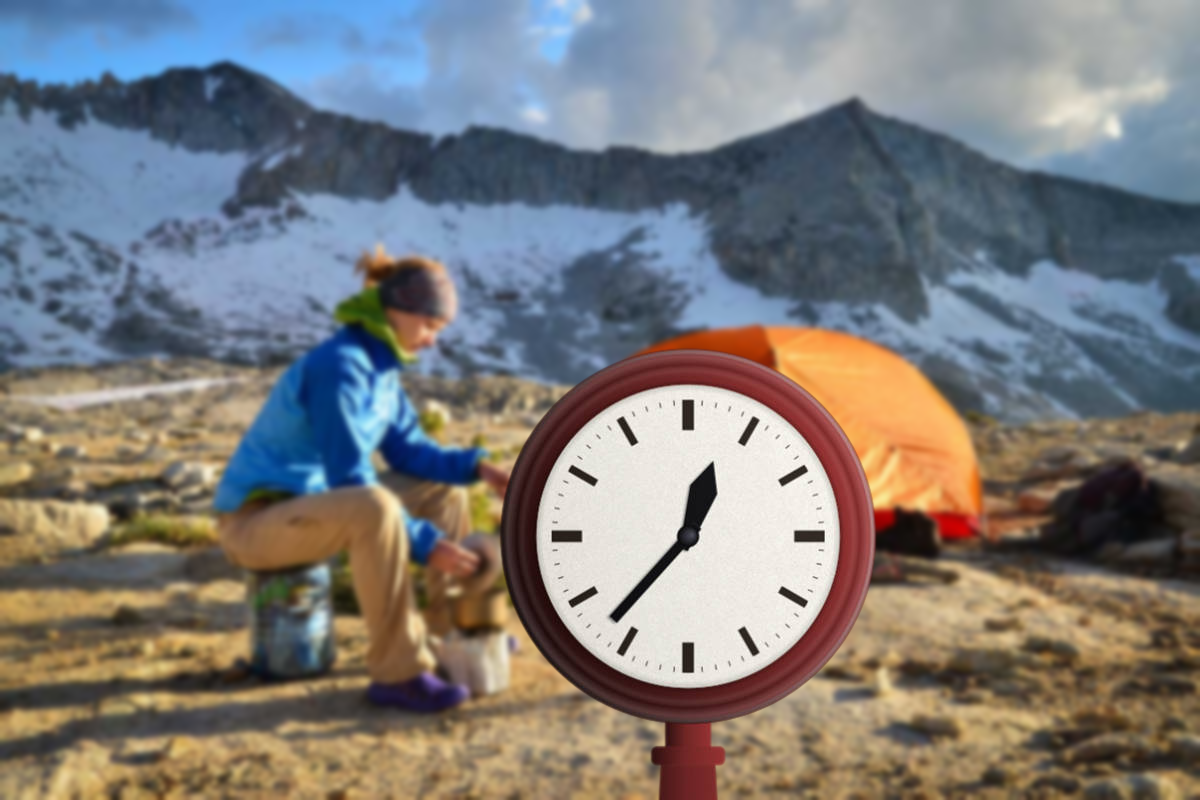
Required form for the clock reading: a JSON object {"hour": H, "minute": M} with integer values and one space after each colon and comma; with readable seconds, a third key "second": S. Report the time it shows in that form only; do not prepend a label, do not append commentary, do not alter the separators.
{"hour": 12, "minute": 37}
